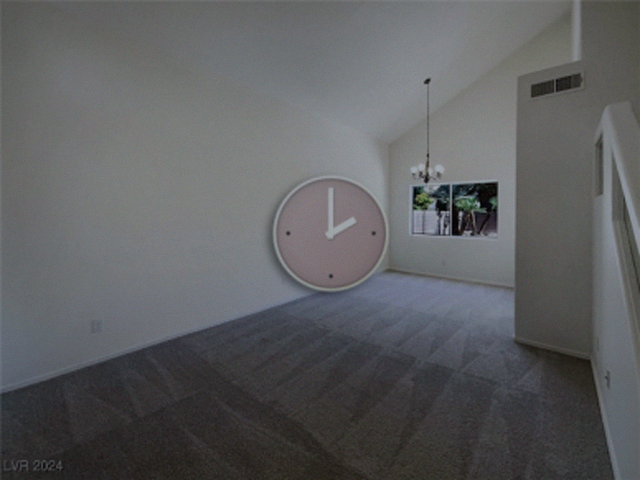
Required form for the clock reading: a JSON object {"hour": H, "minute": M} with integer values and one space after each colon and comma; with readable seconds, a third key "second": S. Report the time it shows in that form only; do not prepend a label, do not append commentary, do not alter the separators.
{"hour": 2, "minute": 0}
